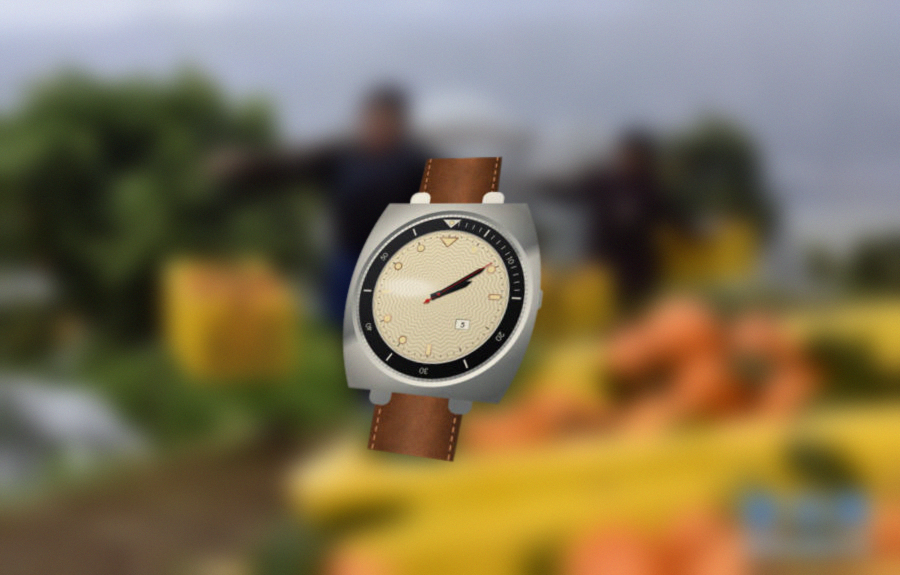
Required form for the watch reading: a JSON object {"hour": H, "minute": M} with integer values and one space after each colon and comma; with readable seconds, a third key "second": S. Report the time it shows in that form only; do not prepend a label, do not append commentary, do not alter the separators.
{"hour": 2, "minute": 9, "second": 9}
